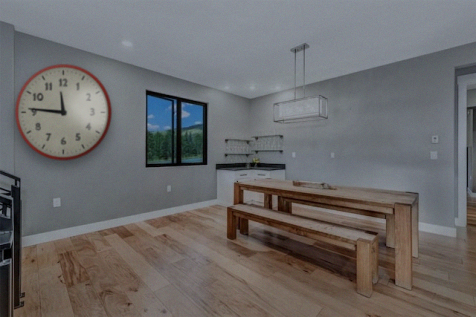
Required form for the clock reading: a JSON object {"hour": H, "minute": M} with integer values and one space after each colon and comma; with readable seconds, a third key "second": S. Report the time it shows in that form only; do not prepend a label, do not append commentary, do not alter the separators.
{"hour": 11, "minute": 46}
